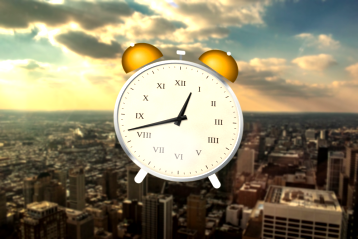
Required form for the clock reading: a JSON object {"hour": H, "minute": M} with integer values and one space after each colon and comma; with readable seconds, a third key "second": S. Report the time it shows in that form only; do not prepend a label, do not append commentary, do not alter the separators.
{"hour": 12, "minute": 42}
